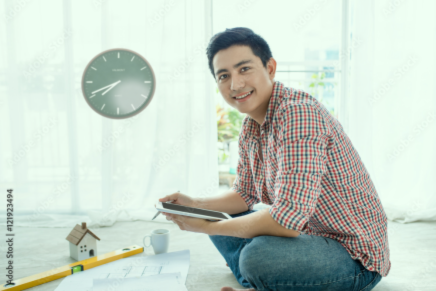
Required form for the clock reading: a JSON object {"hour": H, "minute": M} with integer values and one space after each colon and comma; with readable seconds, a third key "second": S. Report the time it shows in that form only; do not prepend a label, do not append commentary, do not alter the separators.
{"hour": 7, "minute": 41}
